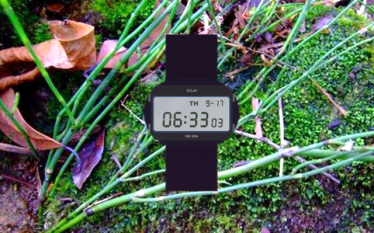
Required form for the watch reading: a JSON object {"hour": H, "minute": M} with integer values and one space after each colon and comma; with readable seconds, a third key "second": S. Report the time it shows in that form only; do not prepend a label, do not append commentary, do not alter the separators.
{"hour": 6, "minute": 33, "second": 3}
